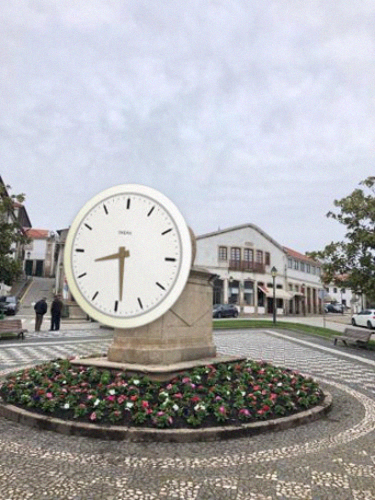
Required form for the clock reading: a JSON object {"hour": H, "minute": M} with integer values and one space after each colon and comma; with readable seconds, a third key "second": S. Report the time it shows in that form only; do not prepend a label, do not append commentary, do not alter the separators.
{"hour": 8, "minute": 29}
